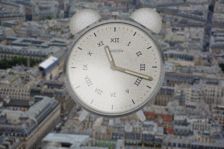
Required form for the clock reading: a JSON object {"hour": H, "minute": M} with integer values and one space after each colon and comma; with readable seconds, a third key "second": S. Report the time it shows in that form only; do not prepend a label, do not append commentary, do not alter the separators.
{"hour": 11, "minute": 18}
